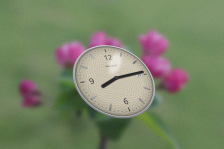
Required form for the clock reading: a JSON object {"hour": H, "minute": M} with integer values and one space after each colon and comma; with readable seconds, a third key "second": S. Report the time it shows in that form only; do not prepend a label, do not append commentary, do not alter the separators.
{"hour": 8, "minute": 14}
